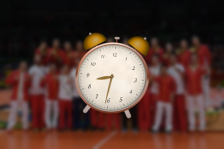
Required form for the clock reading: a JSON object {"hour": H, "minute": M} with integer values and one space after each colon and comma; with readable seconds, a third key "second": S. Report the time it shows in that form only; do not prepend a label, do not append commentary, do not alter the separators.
{"hour": 8, "minute": 31}
